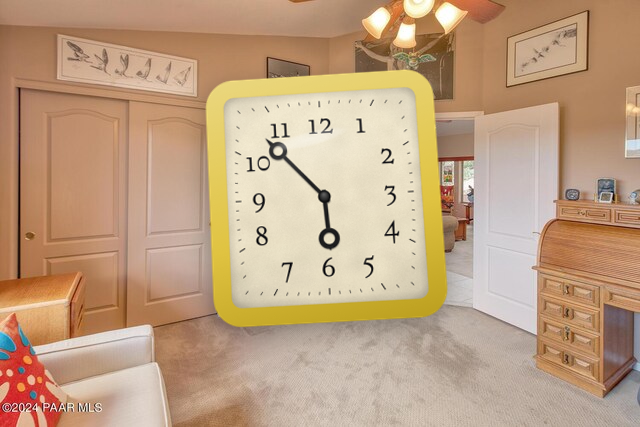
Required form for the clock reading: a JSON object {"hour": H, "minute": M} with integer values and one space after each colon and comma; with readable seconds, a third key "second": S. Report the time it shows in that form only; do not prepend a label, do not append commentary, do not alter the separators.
{"hour": 5, "minute": 53}
